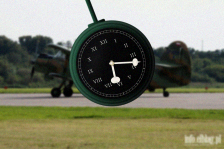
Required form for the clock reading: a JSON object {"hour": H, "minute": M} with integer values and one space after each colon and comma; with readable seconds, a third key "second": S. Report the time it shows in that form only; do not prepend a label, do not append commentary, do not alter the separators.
{"hour": 6, "minute": 18}
